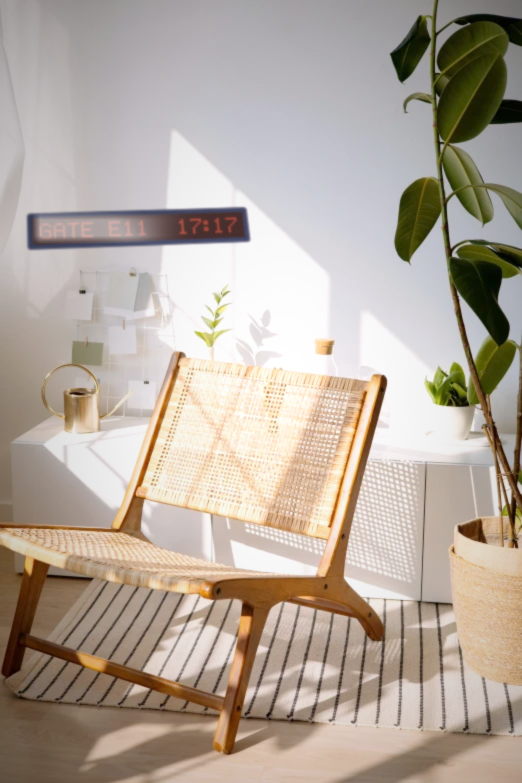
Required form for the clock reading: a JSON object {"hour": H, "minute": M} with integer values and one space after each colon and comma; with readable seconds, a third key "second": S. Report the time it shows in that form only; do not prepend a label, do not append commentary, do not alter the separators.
{"hour": 17, "minute": 17}
